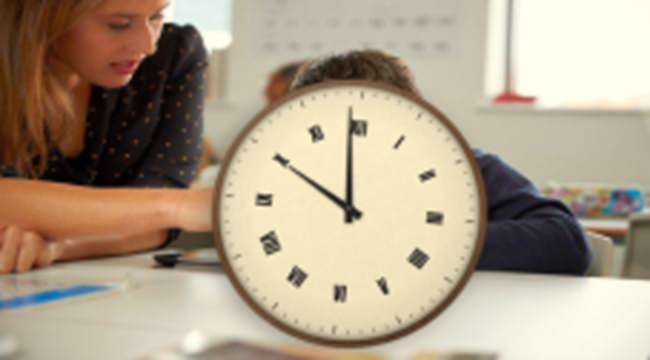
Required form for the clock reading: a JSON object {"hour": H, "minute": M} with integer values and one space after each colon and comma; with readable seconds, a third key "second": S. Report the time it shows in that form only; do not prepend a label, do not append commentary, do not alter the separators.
{"hour": 9, "minute": 59}
